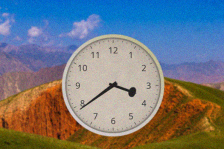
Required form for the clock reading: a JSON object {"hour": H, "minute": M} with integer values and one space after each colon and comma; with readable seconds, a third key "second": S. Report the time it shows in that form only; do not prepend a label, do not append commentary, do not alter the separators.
{"hour": 3, "minute": 39}
